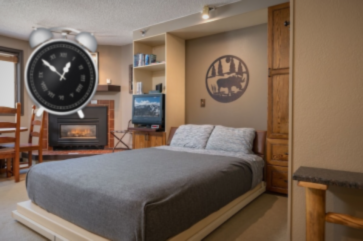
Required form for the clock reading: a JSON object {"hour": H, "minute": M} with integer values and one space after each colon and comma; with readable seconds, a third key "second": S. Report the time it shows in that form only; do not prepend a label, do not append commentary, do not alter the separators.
{"hour": 12, "minute": 51}
